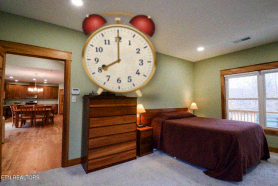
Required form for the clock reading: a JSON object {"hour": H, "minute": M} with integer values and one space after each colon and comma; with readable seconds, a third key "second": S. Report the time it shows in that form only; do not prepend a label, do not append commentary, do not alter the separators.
{"hour": 8, "minute": 0}
